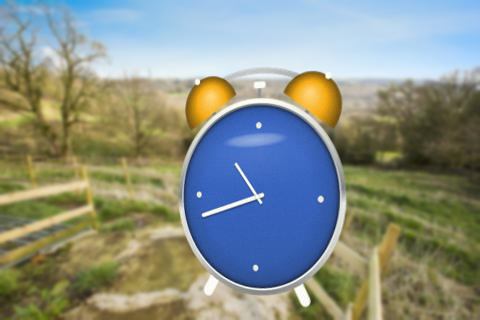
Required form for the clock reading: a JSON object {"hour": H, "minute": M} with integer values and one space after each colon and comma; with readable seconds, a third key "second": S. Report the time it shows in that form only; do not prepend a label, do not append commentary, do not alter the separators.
{"hour": 10, "minute": 42}
